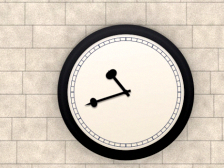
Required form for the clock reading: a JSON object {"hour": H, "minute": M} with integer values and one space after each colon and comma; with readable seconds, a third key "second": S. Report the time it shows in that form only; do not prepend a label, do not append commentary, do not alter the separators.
{"hour": 10, "minute": 42}
